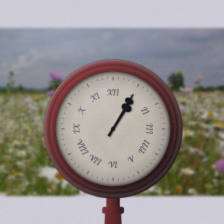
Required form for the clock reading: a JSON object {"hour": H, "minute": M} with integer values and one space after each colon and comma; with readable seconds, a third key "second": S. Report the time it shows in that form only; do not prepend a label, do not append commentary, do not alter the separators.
{"hour": 1, "minute": 5}
